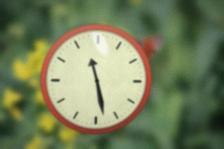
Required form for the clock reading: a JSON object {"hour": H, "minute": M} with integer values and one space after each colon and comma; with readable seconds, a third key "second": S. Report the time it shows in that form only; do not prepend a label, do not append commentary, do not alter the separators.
{"hour": 11, "minute": 28}
